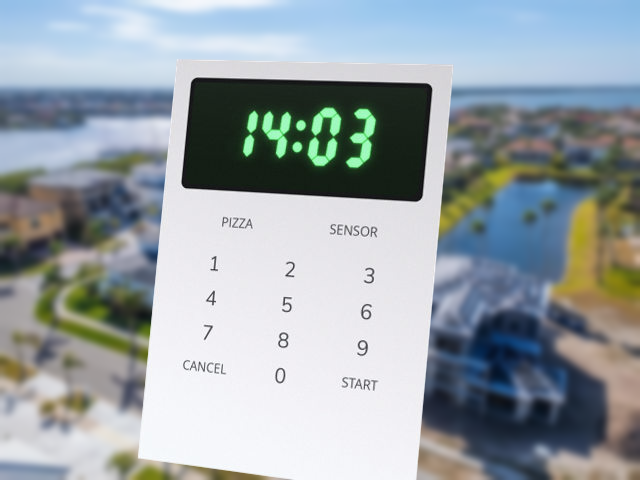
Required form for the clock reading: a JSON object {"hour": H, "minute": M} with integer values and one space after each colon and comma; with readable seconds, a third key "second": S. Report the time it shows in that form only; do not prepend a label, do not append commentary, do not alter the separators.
{"hour": 14, "minute": 3}
